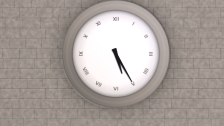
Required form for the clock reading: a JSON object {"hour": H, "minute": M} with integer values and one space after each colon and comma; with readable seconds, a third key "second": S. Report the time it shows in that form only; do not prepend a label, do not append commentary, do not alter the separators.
{"hour": 5, "minute": 25}
